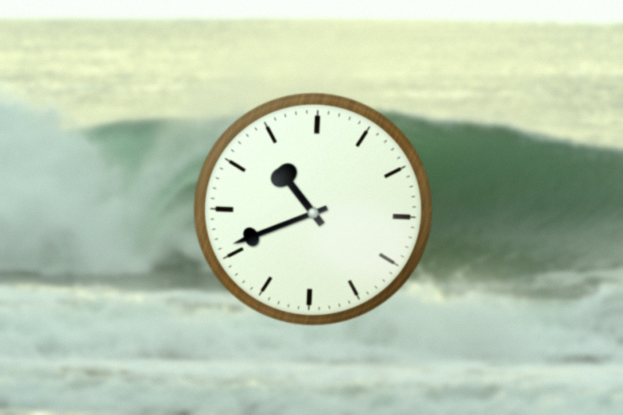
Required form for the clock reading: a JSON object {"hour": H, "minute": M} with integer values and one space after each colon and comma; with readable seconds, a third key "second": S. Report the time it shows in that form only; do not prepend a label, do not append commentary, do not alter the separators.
{"hour": 10, "minute": 41}
